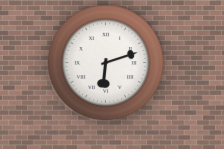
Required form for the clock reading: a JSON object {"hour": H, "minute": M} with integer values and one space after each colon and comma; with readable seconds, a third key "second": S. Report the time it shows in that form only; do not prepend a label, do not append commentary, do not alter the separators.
{"hour": 6, "minute": 12}
